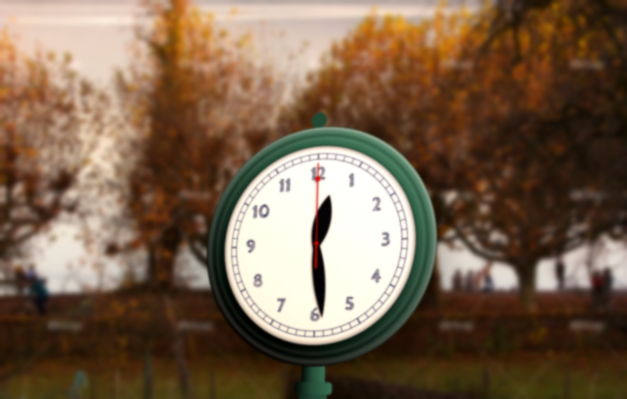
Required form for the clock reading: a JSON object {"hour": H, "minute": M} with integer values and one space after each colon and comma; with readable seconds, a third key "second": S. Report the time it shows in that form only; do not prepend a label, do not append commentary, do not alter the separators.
{"hour": 12, "minute": 29, "second": 0}
